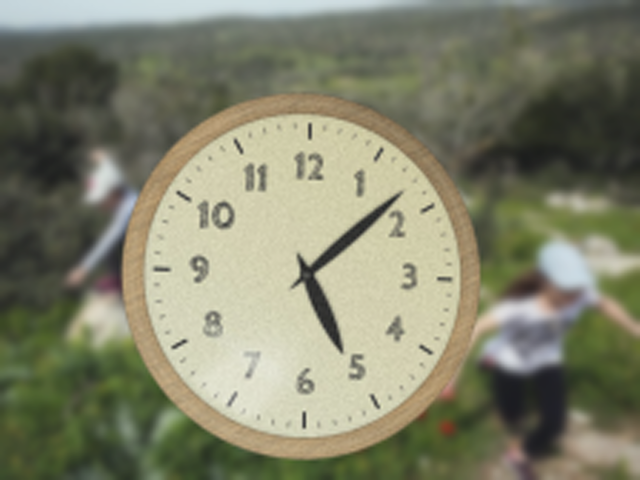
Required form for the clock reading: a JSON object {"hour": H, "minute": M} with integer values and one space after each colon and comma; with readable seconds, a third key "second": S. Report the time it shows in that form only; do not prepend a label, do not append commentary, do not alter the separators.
{"hour": 5, "minute": 8}
